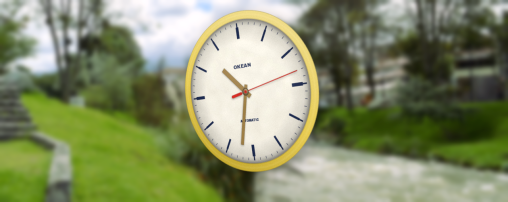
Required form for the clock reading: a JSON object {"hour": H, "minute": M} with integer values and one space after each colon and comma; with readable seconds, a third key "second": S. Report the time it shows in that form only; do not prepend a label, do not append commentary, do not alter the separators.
{"hour": 10, "minute": 32, "second": 13}
